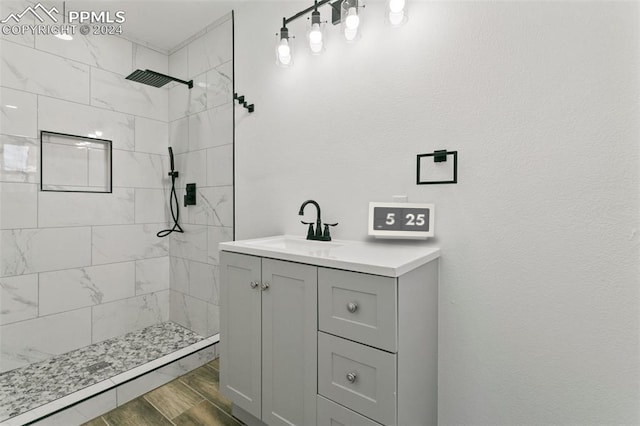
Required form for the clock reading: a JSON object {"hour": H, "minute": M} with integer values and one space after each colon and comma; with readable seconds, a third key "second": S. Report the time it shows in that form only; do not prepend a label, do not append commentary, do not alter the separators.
{"hour": 5, "minute": 25}
